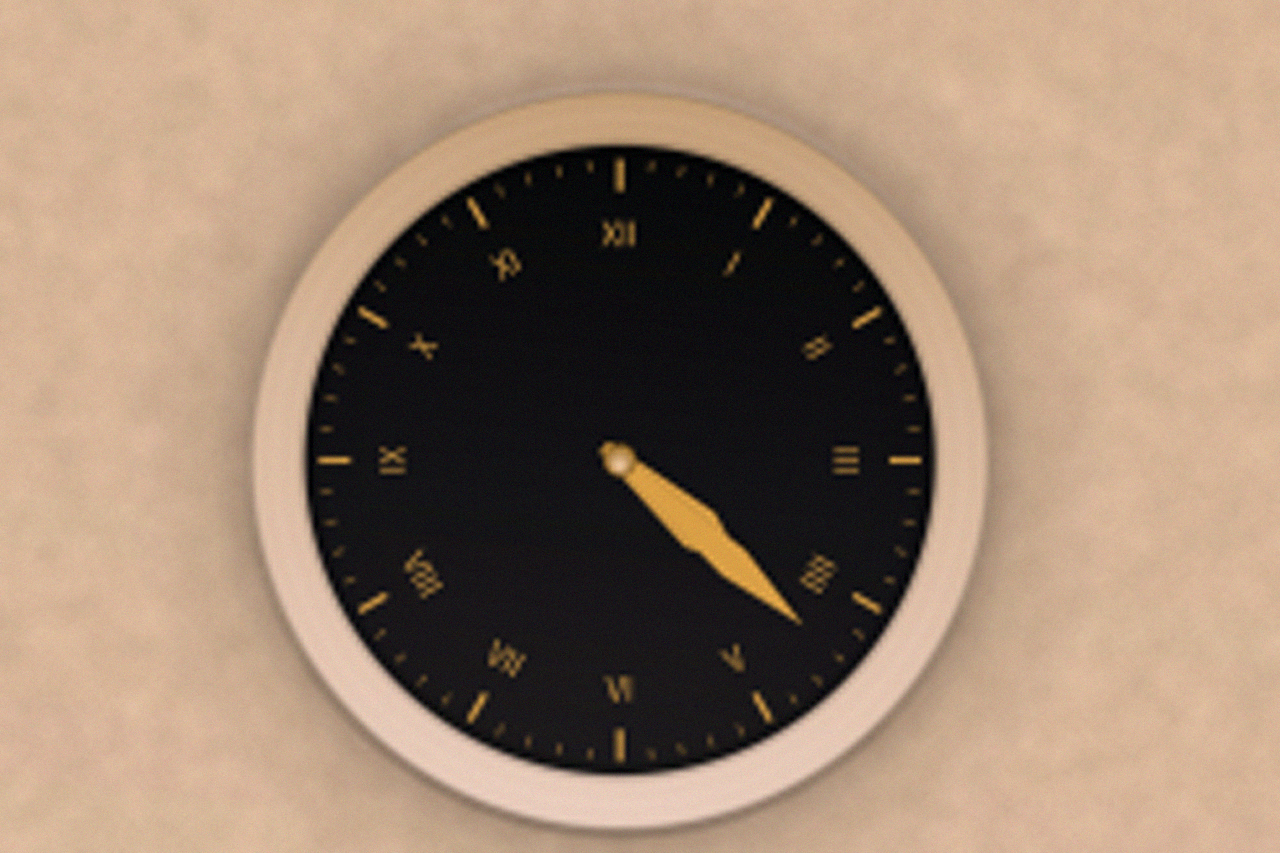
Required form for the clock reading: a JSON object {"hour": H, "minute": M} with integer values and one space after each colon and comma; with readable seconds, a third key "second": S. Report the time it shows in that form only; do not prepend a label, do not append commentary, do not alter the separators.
{"hour": 4, "minute": 22}
